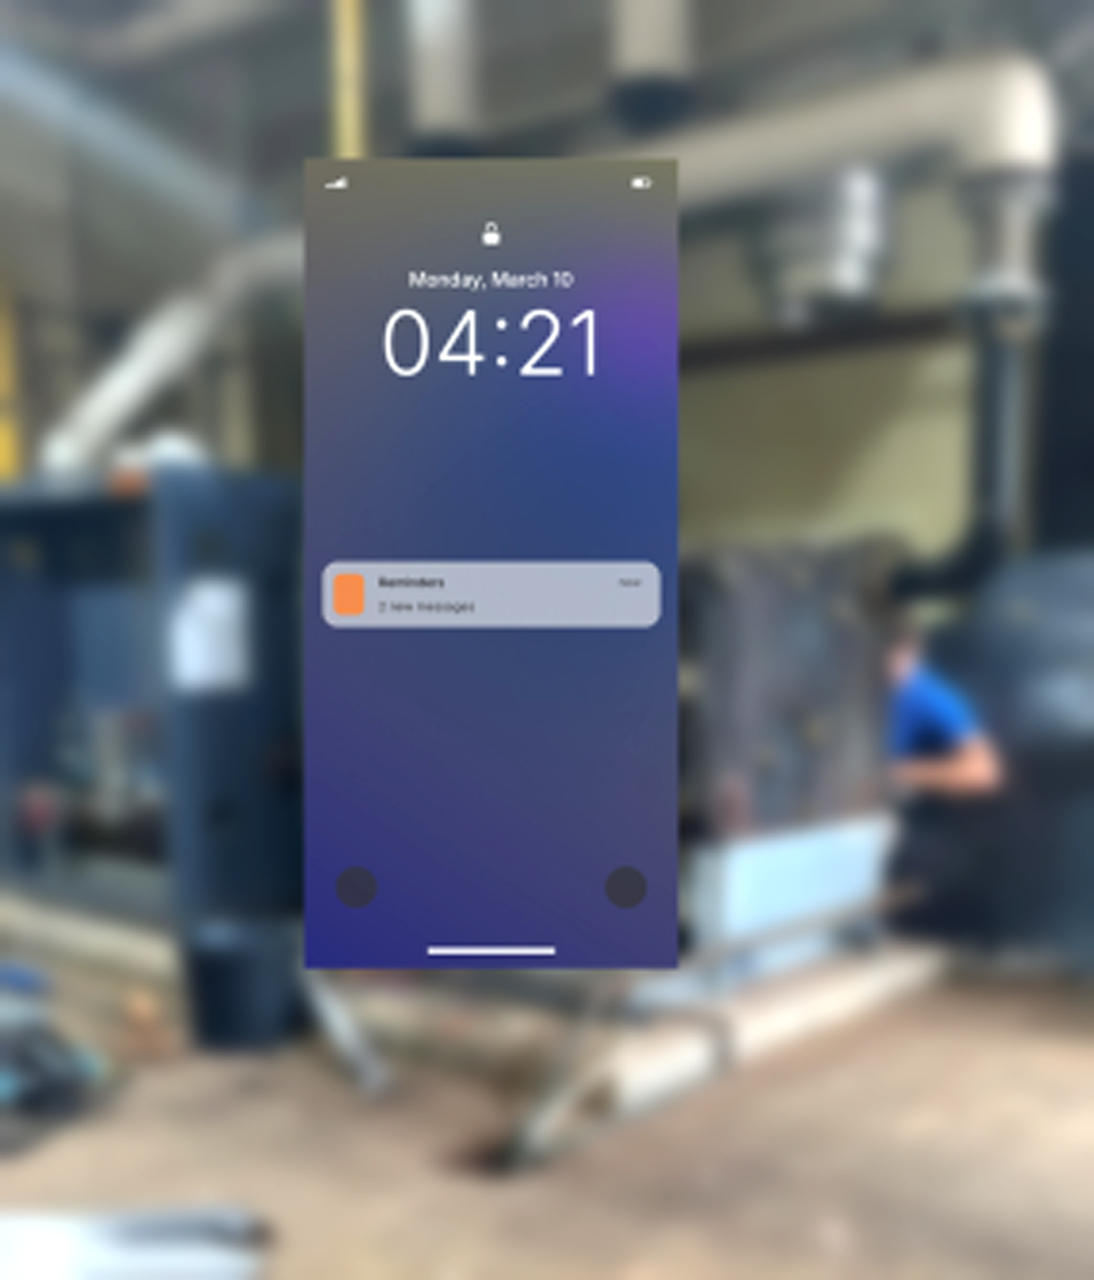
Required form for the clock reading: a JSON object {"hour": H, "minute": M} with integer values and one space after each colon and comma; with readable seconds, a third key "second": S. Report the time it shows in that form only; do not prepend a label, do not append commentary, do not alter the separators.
{"hour": 4, "minute": 21}
